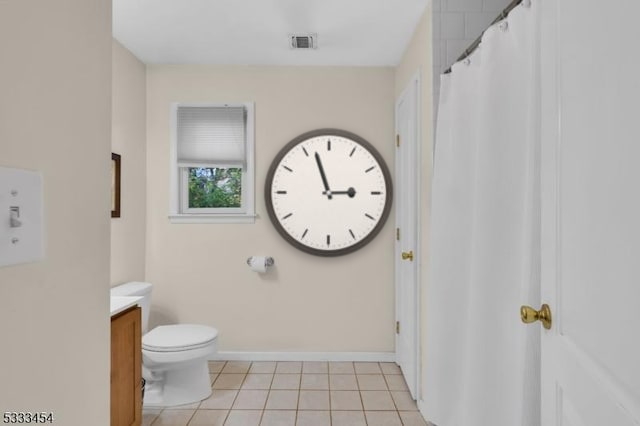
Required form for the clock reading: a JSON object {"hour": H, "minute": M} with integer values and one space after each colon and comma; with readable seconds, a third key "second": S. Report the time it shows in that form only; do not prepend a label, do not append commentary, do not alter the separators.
{"hour": 2, "minute": 57}
